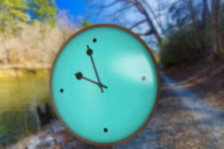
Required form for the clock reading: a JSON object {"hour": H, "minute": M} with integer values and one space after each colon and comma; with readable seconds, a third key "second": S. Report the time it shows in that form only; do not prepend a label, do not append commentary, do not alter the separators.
{"hour": 9, "minute": 58}
